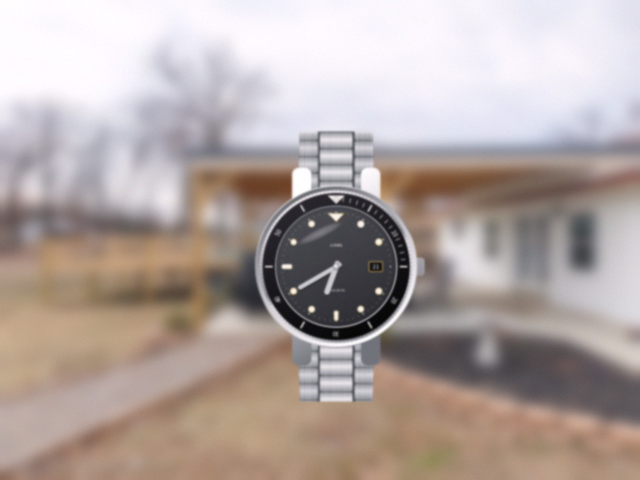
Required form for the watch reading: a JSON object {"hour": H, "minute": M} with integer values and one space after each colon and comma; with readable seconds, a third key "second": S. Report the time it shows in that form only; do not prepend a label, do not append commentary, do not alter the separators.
{"hour": 6, "minute": 40}
